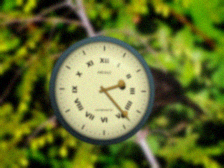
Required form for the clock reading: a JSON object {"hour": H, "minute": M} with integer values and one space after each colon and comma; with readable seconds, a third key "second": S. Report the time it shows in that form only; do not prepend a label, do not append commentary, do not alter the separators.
{"hour": 2, "minute": 23}
